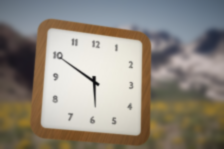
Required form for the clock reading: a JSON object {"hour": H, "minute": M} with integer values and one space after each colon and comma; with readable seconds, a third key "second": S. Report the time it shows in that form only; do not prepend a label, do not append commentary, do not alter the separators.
{"hour": 5, "minute": 50}
